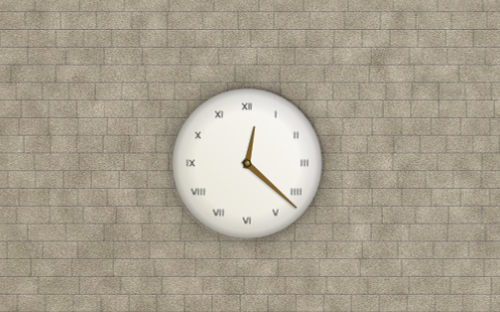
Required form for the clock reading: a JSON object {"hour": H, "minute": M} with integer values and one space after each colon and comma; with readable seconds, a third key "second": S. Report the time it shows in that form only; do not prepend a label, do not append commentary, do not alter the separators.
{"hour": 12, "minute": 22}
